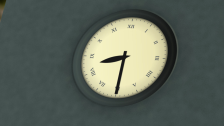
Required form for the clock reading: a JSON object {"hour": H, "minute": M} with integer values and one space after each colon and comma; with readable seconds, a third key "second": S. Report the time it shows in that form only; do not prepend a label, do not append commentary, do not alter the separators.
{"hour": 8, "minute": 30}
